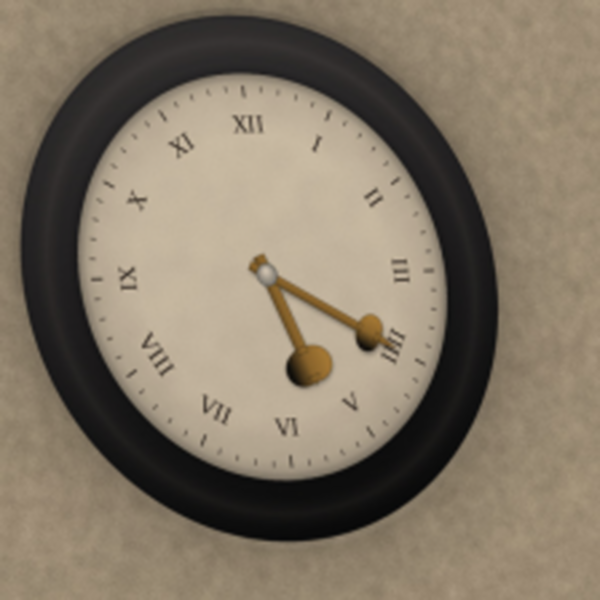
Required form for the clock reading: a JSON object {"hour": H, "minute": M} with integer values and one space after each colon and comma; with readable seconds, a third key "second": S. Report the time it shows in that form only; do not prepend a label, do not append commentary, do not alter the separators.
{"hour": 5, "minute": 20}
